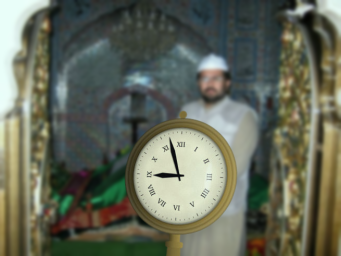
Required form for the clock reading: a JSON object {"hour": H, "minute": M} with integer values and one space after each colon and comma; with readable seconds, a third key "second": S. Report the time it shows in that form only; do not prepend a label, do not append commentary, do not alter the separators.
{"hour": 8, "minute": 57}
